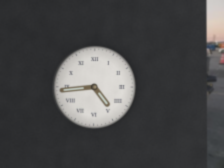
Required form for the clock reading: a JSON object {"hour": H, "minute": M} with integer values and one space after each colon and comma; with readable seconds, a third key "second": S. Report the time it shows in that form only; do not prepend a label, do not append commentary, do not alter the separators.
{"hour": 4, "minute": 44}
